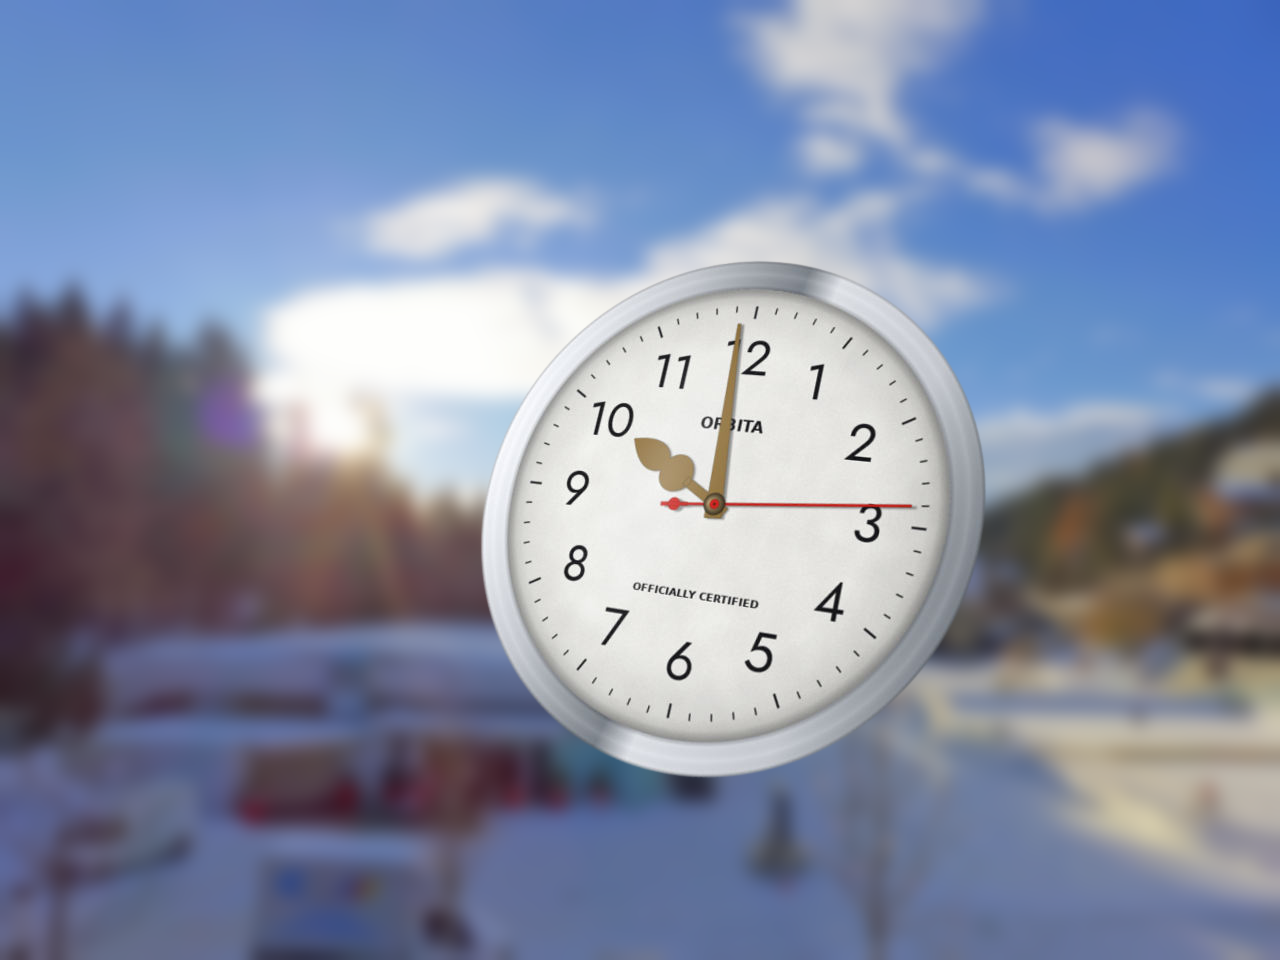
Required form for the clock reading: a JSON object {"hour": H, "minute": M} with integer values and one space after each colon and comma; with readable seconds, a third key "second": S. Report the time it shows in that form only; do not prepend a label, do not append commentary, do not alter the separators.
{"hour": 9, "minute": 59, "second": 14}
